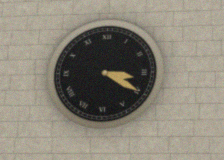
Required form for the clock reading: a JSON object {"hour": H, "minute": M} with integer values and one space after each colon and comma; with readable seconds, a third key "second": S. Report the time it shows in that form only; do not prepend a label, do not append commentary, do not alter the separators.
{"hour": 3, "minute": 20}
